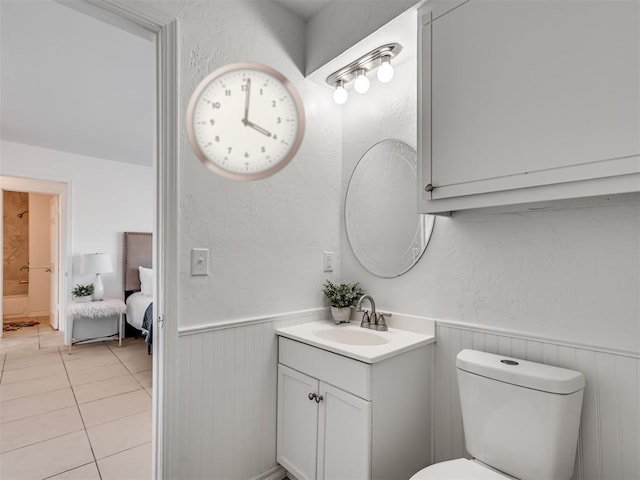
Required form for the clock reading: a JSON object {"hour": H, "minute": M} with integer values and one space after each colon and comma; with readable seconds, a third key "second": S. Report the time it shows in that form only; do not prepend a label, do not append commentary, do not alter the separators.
{"hour": 4, "minute": 1}
